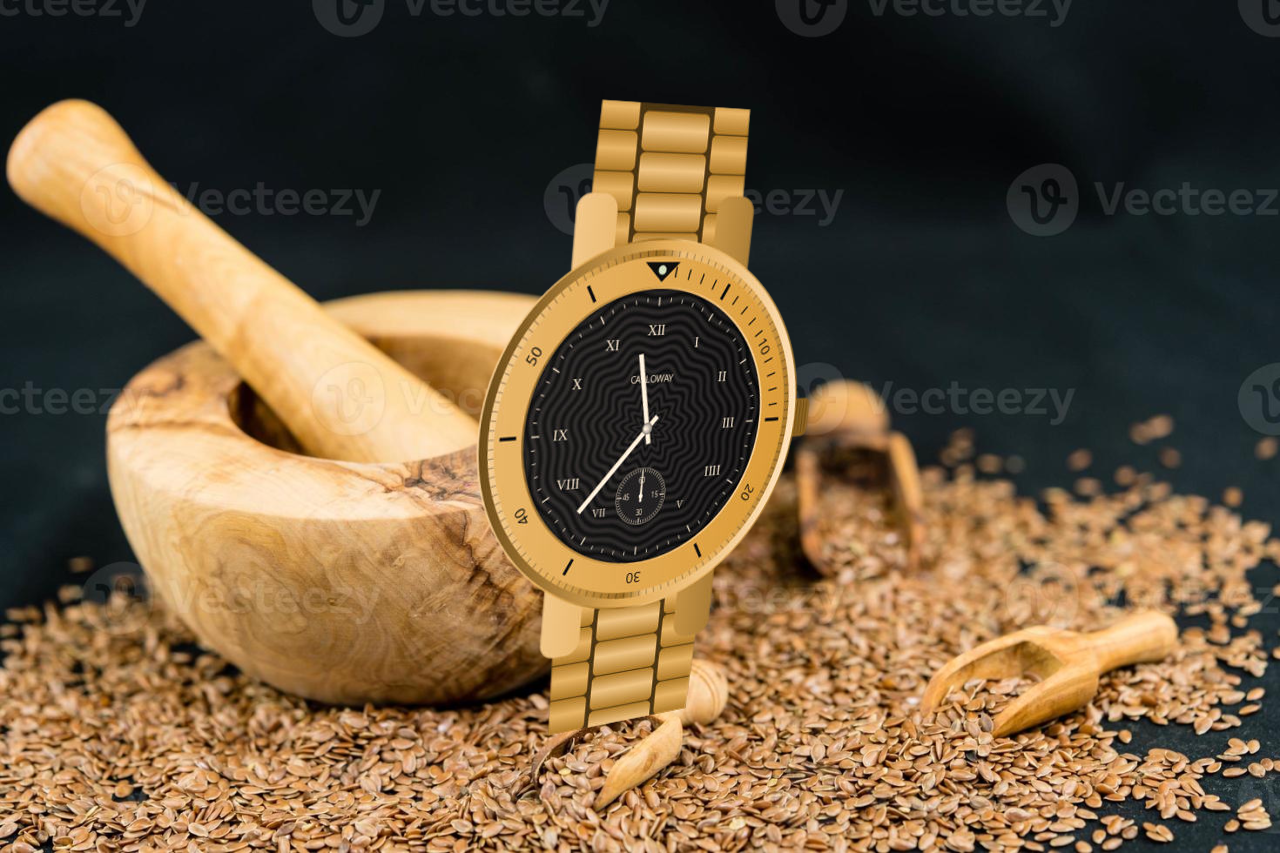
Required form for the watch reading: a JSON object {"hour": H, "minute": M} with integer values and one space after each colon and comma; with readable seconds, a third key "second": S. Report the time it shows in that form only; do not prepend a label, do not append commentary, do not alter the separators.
{"hour": 11, "minute": 37}
